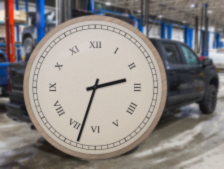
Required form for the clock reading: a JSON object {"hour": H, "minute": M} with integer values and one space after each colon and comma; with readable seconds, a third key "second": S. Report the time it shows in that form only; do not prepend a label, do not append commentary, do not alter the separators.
{"hour": 2, "minute": 33}
